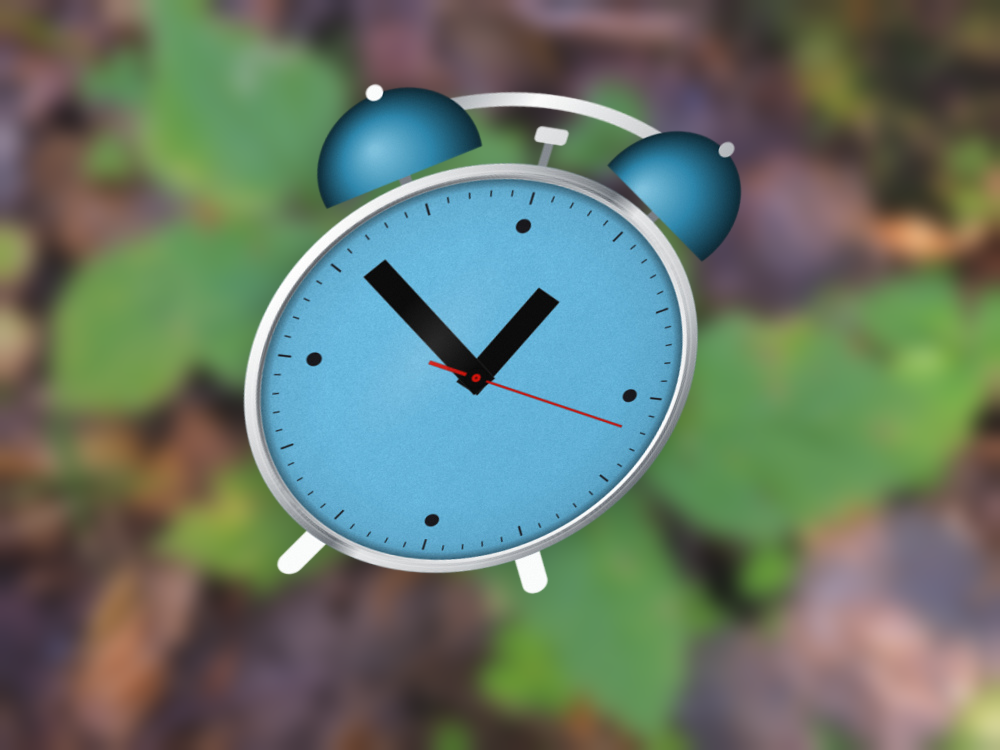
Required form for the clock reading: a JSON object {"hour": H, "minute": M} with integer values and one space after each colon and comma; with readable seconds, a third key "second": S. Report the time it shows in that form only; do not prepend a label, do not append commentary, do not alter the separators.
{"hour": 12, "minute": 51, "second": 17}
